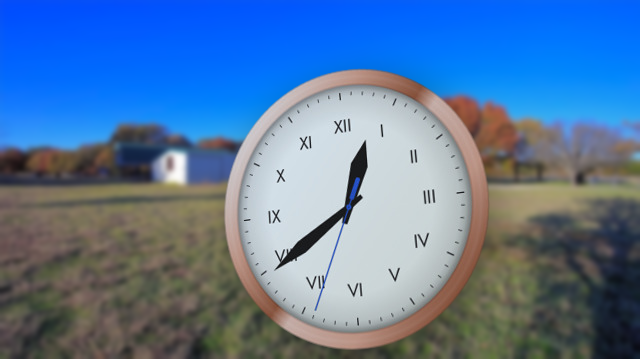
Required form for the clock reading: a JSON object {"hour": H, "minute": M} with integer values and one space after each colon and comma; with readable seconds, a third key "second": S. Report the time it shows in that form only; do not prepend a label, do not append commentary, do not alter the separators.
{"hour": 12, "minute": 39, "second": 34}
